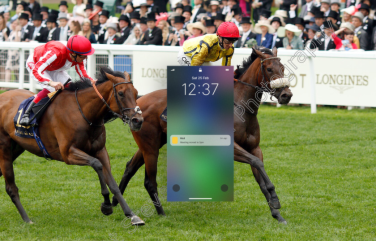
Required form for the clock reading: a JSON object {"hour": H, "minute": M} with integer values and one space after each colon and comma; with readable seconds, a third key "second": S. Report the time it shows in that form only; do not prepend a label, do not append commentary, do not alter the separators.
{"hour": 12, "minute": 37}
